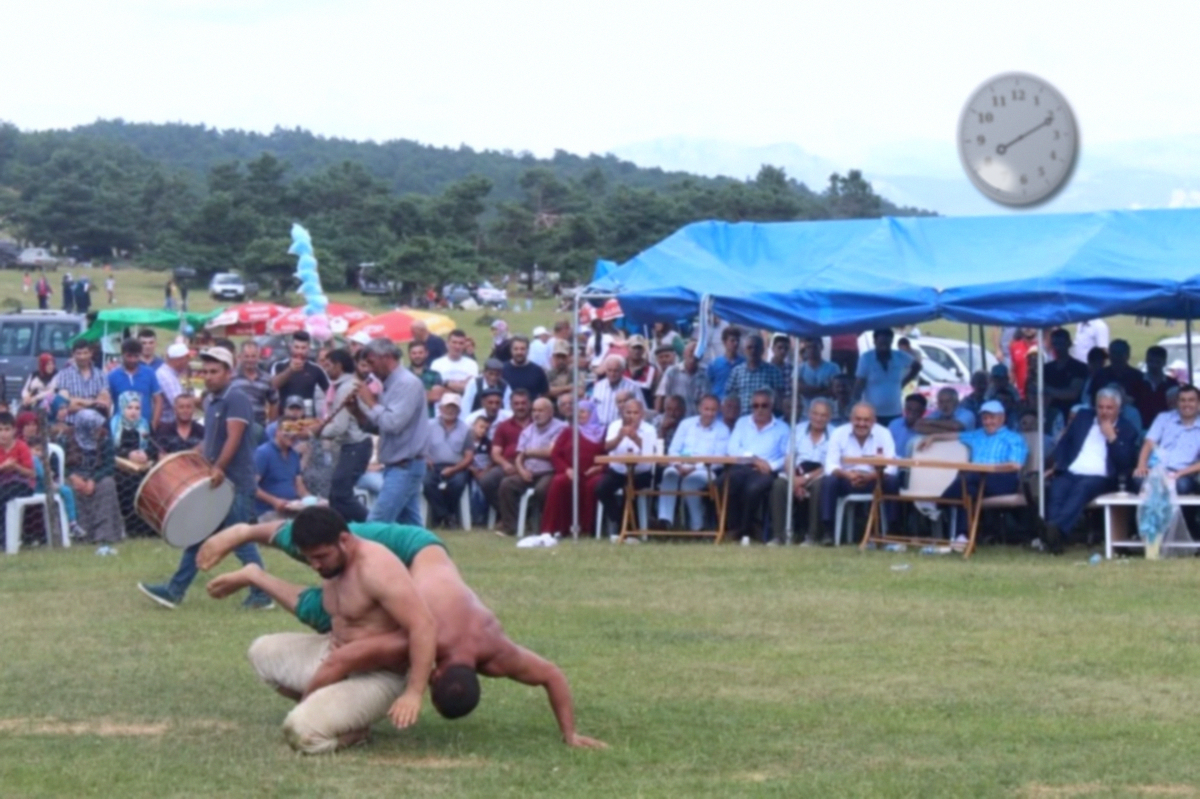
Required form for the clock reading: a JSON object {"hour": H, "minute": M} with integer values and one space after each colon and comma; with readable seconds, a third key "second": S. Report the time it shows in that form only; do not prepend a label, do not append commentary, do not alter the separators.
{"hour": 8, "minute": 11}
